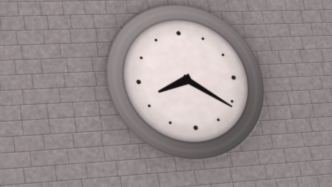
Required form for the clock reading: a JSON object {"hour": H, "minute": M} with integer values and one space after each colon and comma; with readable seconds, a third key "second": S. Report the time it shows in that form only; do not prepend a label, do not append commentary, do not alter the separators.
{"hour": 8, "minute": 21}
